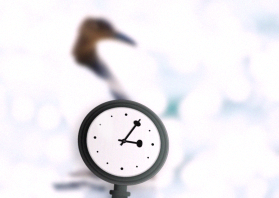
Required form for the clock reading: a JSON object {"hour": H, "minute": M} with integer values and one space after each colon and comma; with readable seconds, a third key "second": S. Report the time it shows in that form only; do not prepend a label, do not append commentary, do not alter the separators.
{"hour": 3, "minute": 5}
